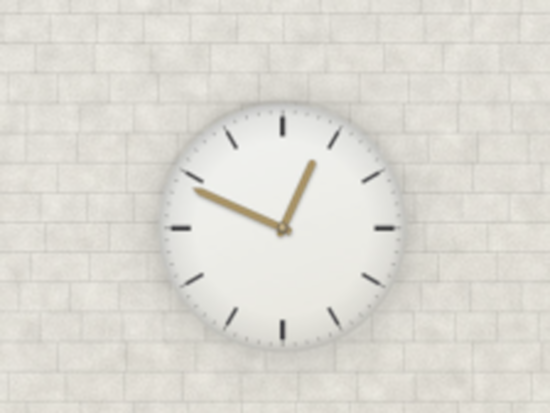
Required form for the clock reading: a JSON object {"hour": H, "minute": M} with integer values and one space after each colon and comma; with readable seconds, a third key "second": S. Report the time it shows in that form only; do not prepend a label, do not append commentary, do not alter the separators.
{"hour": 12, "minute": 49}
